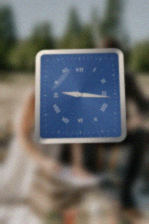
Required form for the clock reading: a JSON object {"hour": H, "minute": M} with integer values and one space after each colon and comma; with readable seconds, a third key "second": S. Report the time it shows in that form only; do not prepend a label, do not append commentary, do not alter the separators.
{"hour": 9, "minute": 16}
